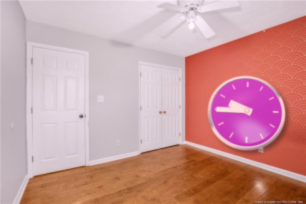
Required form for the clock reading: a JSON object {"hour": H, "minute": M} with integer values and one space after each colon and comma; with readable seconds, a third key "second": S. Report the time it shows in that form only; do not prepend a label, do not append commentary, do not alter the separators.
{"hour": 9, "minute": 45}
